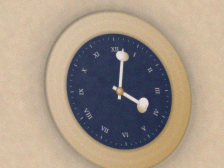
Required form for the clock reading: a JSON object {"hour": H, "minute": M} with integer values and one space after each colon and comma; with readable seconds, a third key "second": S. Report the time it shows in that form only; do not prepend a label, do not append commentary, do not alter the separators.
{"hour": 4, "minute": 2}
